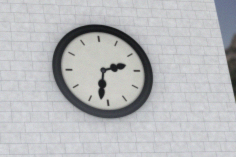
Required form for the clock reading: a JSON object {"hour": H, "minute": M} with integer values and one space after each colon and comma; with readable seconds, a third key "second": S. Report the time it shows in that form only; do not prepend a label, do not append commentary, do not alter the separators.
{"hour": 2, "minute": 32}
